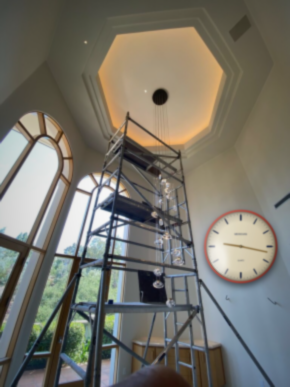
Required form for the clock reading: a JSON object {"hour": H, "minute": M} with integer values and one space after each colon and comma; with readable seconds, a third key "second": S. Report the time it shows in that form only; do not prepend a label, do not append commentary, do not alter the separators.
{"hour": 9, "minute": 17}
